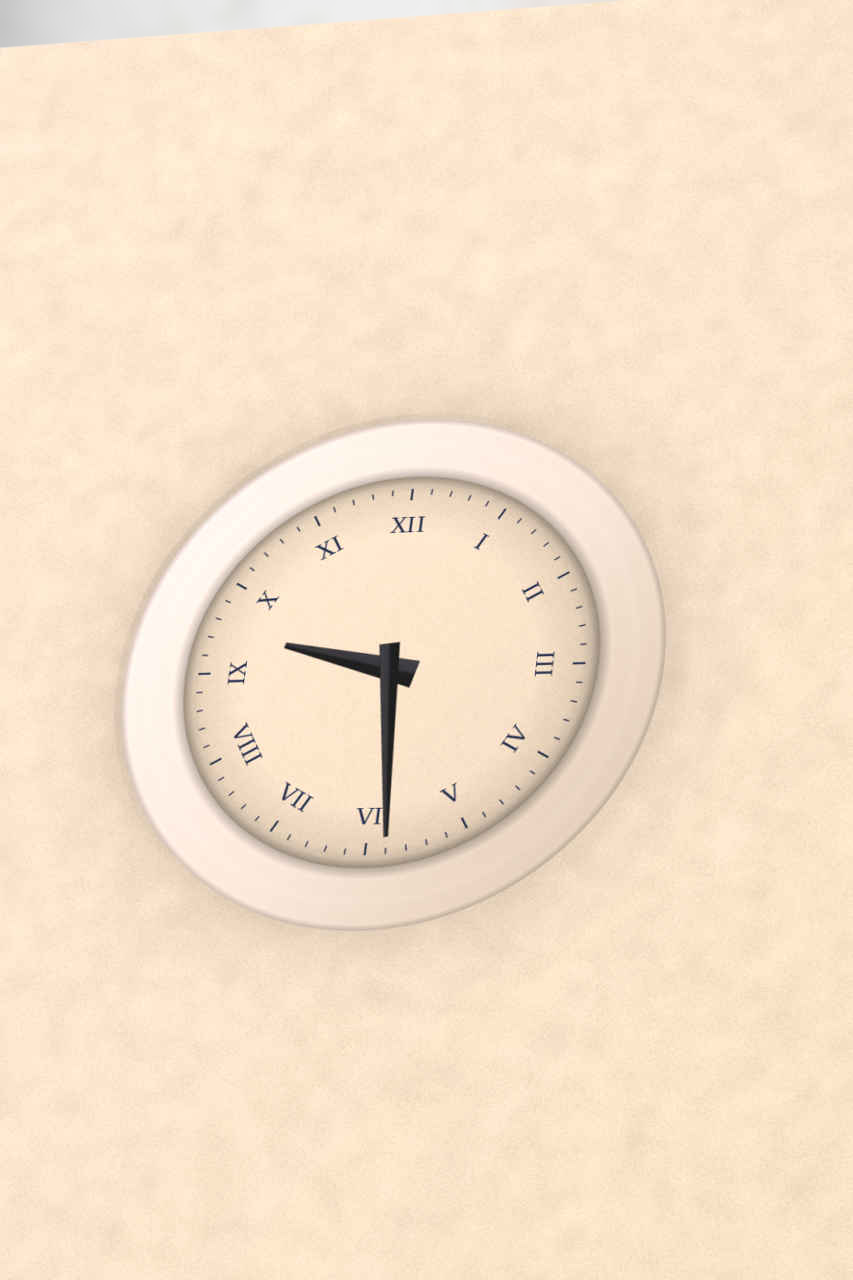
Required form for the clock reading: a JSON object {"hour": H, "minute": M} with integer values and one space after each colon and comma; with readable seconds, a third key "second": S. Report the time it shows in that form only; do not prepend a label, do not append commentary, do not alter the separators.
{"hour": 9, "minute": 29}
